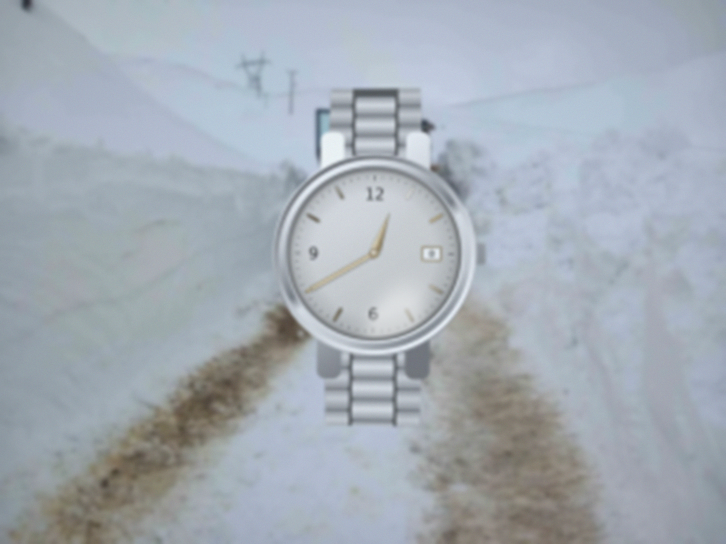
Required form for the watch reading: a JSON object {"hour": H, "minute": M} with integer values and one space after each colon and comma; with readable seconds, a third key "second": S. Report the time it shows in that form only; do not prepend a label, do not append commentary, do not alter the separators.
{"hour": 12, "minute": 40}
